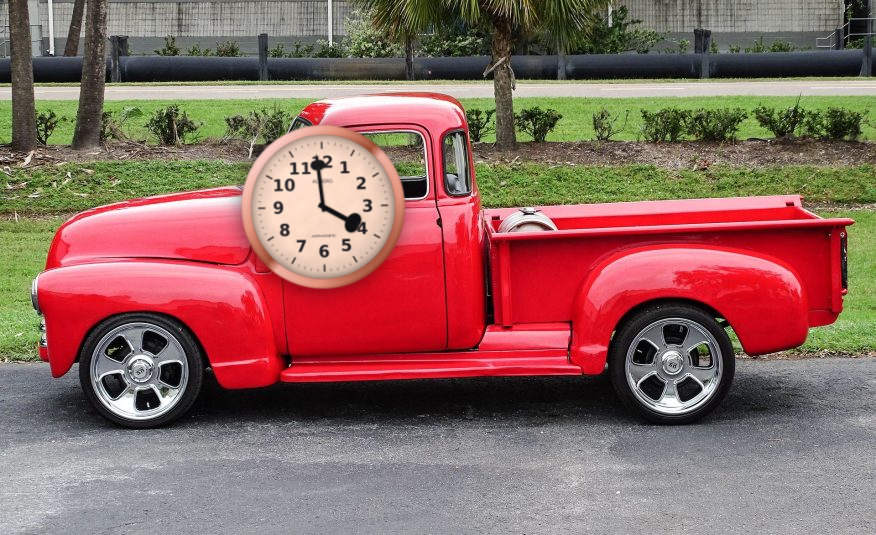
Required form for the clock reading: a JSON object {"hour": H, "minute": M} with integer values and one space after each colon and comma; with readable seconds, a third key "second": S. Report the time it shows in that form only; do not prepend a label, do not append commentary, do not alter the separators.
{"hour": 3, "minute": 59}
